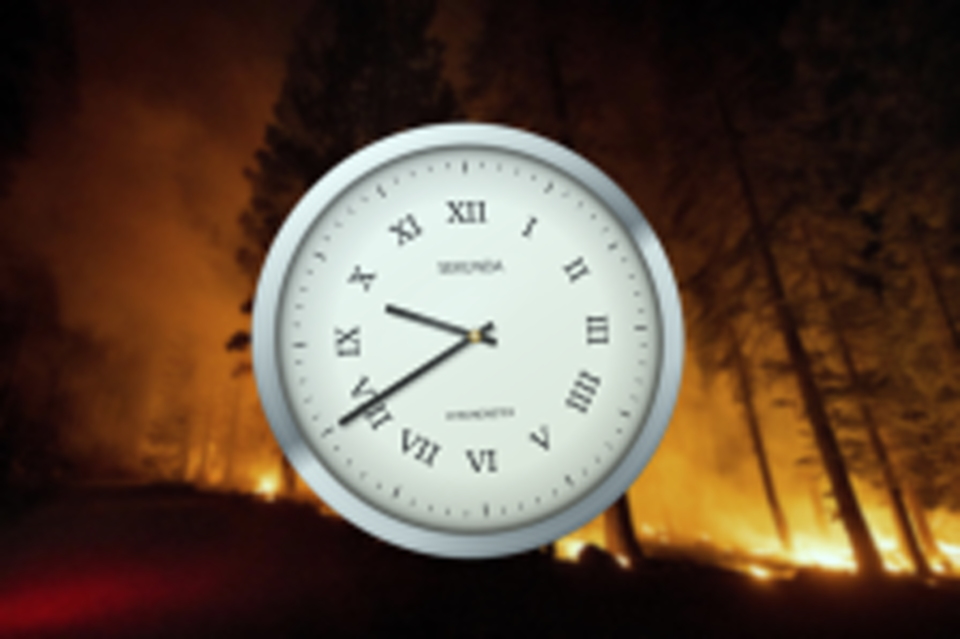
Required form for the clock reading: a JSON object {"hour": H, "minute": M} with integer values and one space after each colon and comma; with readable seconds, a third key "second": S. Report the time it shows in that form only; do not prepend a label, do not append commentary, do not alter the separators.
{"hour": 9, "minute": 40}
